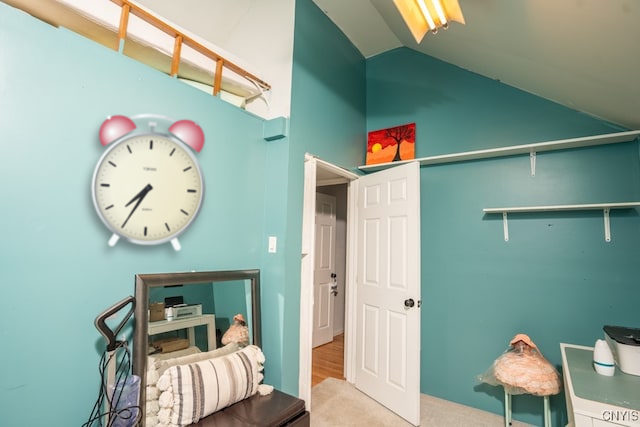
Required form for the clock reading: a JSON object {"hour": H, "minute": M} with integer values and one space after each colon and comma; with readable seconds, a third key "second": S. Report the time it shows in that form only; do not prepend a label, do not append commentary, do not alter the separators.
{"hour": 7, "minute": 35}
